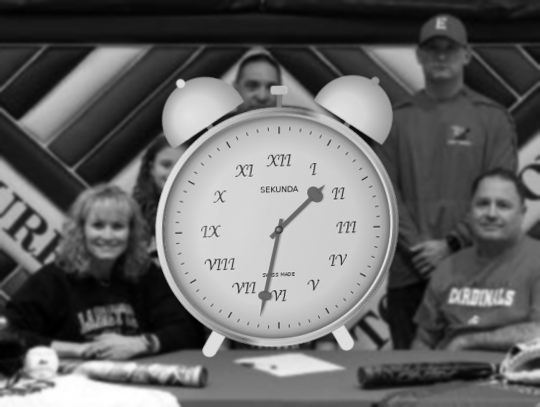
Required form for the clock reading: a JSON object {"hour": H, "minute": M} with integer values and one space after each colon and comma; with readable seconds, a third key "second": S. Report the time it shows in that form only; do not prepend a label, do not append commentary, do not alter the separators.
{"hour": 1, "minute": 32}
